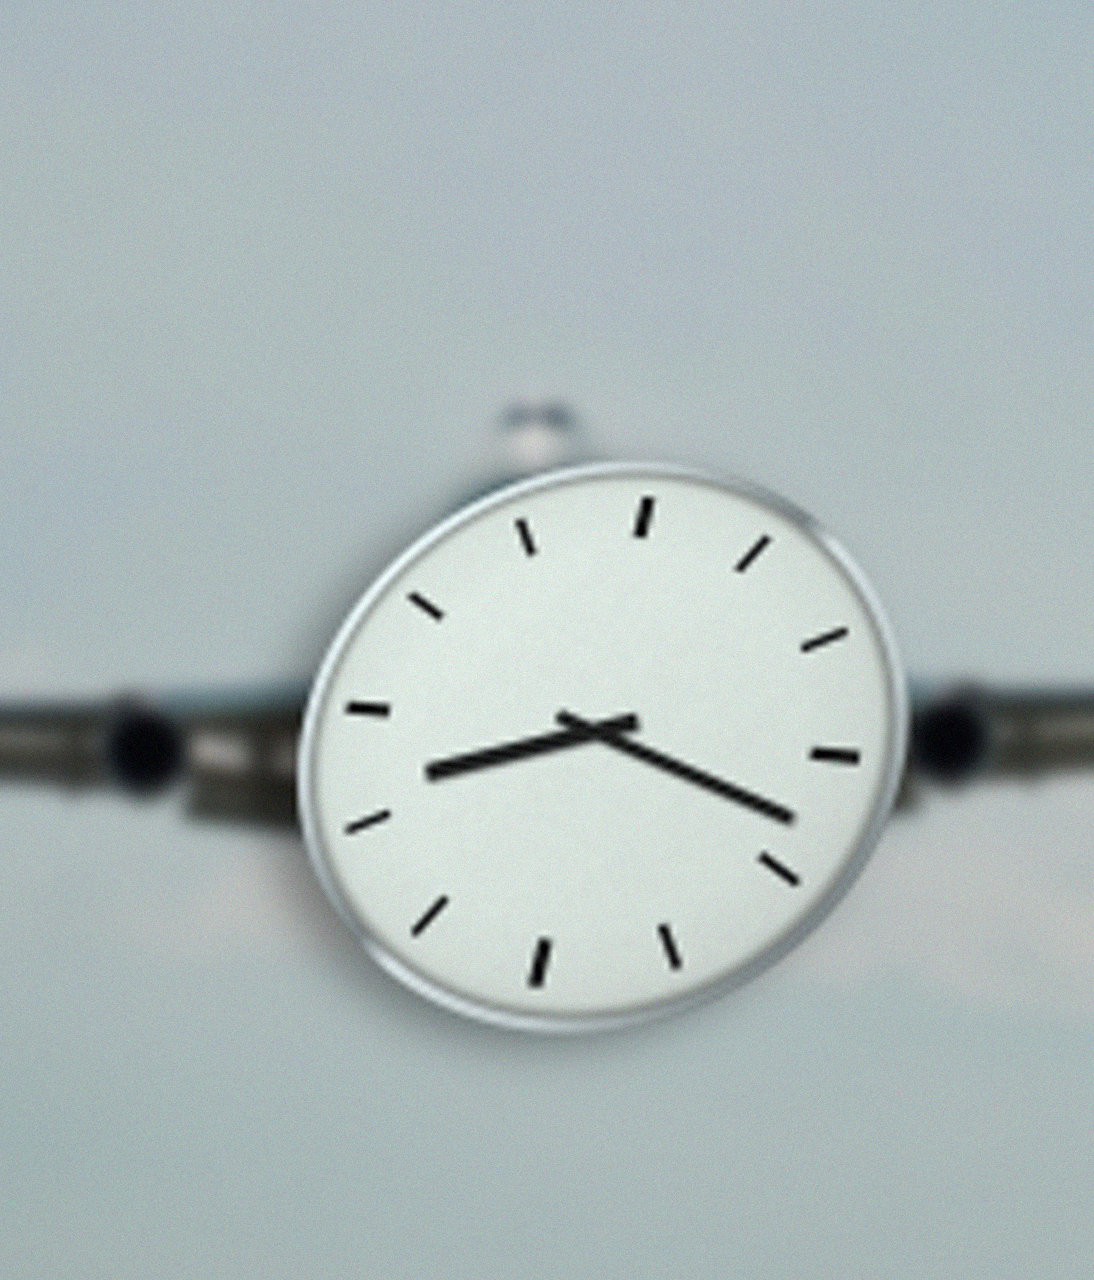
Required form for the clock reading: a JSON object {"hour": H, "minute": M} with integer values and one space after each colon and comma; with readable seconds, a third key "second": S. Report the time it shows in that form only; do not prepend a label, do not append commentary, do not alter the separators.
{"hour": 8, "minute": 18}
